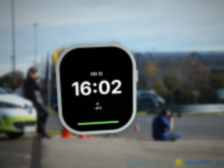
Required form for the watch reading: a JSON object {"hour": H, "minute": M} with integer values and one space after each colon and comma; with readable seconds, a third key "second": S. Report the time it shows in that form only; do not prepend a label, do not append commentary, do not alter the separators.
{"hour": 16, "minute": 2}
